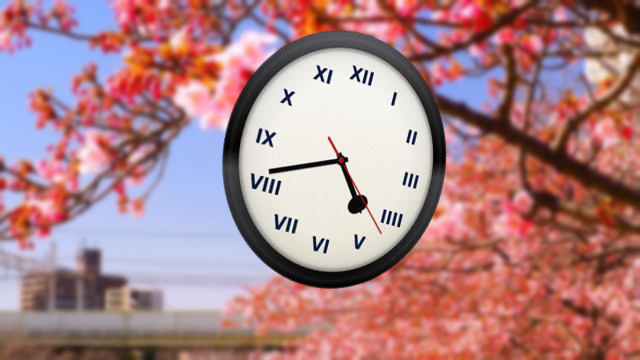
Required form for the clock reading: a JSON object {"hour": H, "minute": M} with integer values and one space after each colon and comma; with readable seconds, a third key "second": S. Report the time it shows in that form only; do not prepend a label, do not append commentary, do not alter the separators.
{"hour": 4, "minute": 41, "second": 22}
